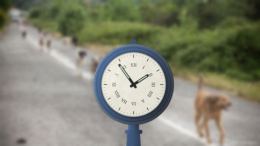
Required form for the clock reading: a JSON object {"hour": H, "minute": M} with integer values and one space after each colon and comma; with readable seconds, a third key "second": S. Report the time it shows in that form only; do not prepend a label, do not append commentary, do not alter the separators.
{"hour": 1, "minute": 54}
